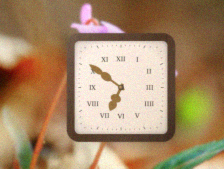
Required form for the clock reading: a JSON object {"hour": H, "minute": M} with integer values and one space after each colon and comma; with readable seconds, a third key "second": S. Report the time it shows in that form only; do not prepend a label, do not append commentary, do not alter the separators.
{"hour": 6, "minute": 51}
